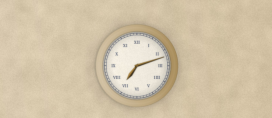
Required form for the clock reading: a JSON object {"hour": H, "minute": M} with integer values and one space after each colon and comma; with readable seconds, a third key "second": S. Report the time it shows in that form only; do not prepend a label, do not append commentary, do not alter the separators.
{"hour": 7, "minute": 12}
